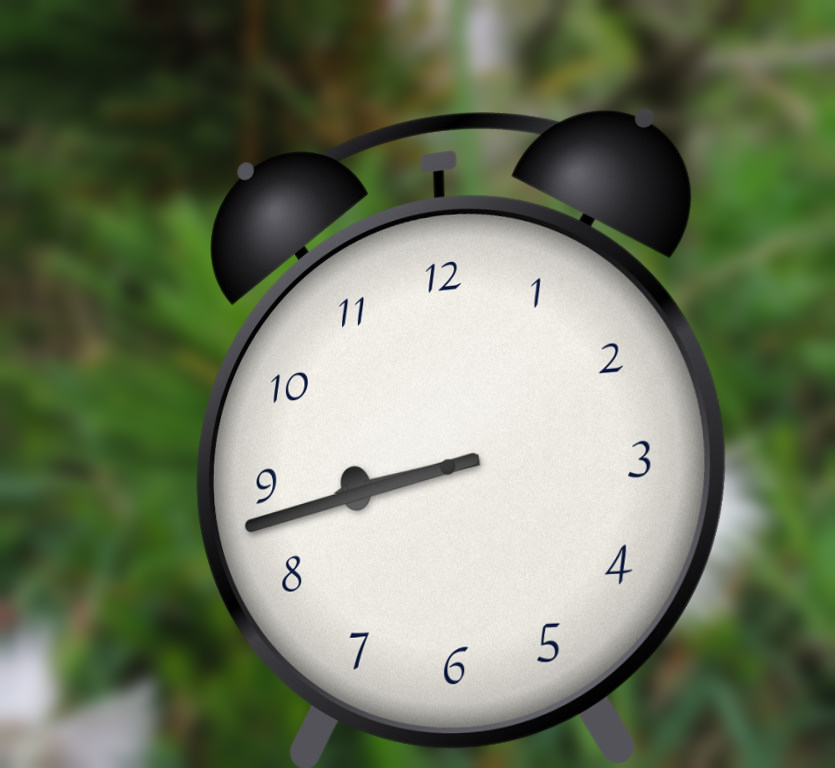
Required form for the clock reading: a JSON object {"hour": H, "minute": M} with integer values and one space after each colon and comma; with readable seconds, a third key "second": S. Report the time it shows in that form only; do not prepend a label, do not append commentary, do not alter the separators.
{"hour": 8, "minute": 43}
